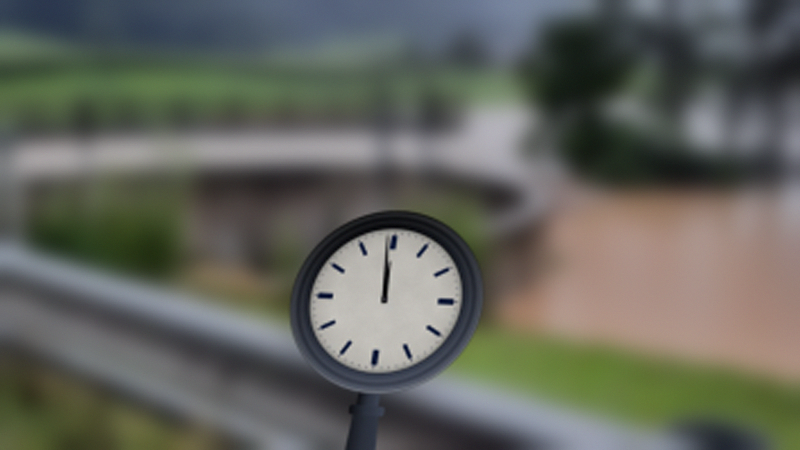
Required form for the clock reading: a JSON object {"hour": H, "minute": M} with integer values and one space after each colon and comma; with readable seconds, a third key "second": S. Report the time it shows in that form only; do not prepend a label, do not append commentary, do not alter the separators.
{"hour": 11, "minute": 59}
